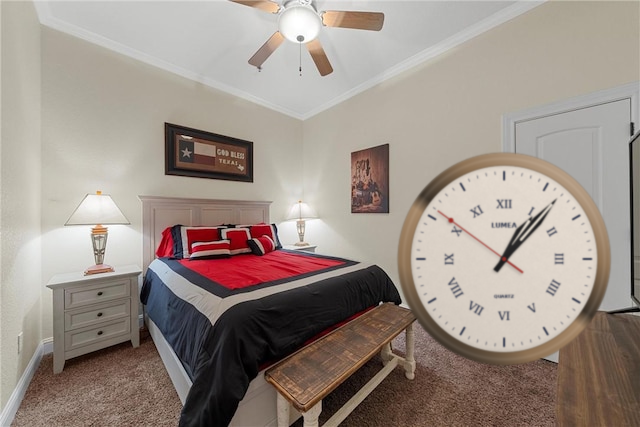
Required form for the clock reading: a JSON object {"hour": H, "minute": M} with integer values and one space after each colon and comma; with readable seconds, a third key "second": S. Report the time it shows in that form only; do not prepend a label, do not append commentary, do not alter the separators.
{"hour": 1, "minute": 6, "second": 51}
